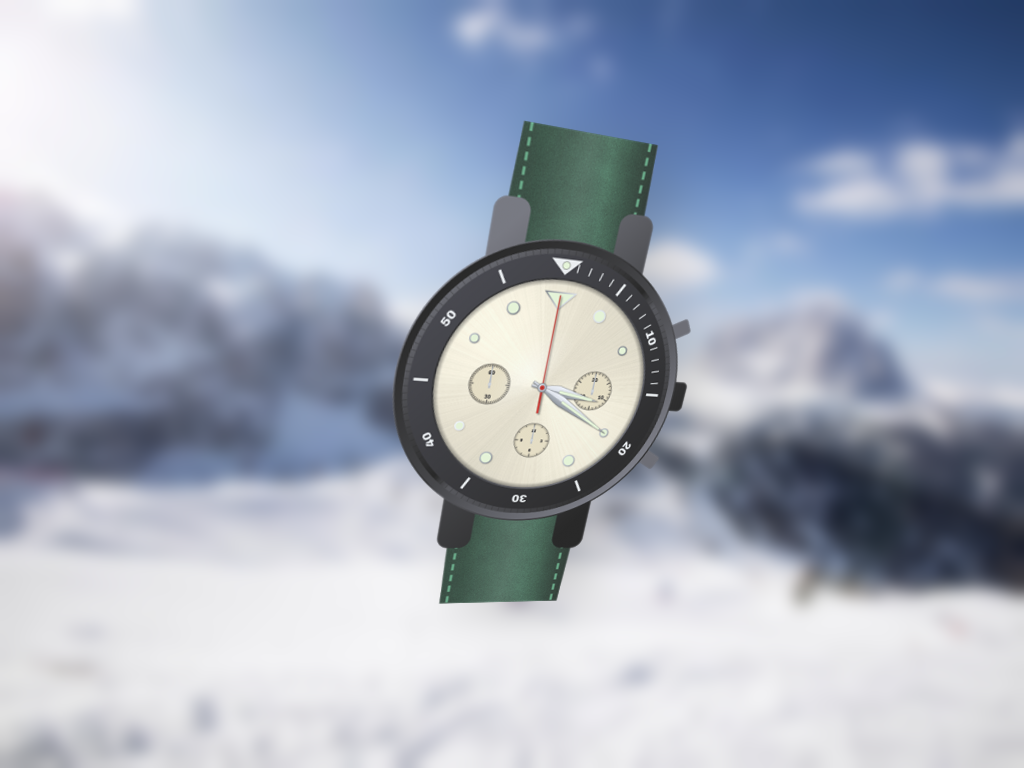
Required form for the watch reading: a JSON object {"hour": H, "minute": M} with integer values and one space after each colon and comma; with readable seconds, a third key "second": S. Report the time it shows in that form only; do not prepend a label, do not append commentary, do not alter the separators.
{"hour": 3, "minute": 20}
